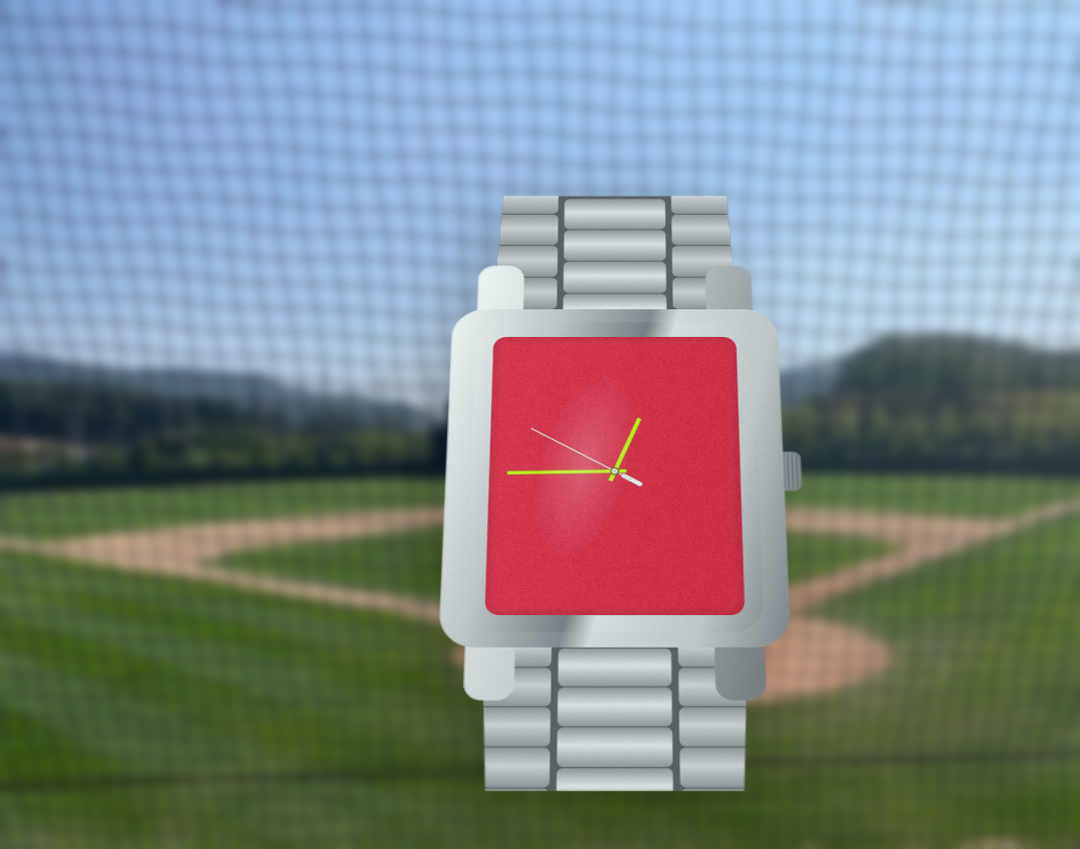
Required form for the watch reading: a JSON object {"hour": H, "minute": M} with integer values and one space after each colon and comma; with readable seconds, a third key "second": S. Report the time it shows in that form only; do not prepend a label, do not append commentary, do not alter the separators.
{"hour": 12, "minute": 44, "second": 50}
